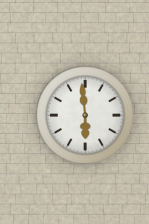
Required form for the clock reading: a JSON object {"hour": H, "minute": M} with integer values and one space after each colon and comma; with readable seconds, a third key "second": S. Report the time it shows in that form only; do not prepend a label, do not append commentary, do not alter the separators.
{"hour": 5, "minute": 59}
